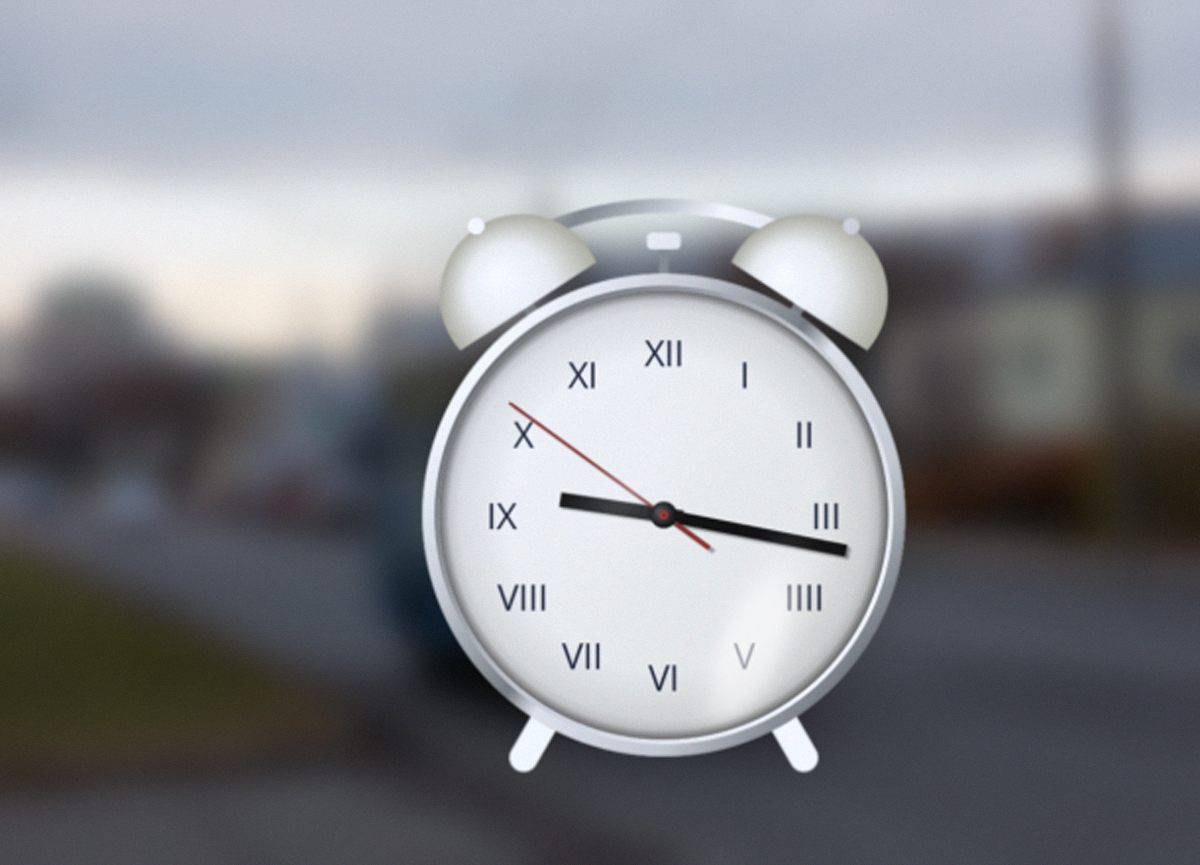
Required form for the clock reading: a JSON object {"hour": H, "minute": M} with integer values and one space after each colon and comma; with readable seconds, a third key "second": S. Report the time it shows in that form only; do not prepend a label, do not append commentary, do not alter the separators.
{"hour": 9, "minute": 16, "second": 51}
